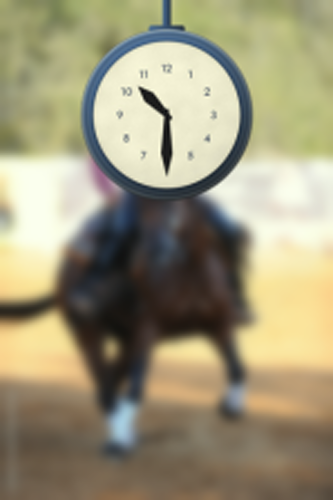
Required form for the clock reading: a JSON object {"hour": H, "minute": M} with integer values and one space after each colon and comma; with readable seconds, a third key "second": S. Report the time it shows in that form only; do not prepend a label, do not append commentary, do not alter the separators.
{"hour": 10, "minute": 30}
